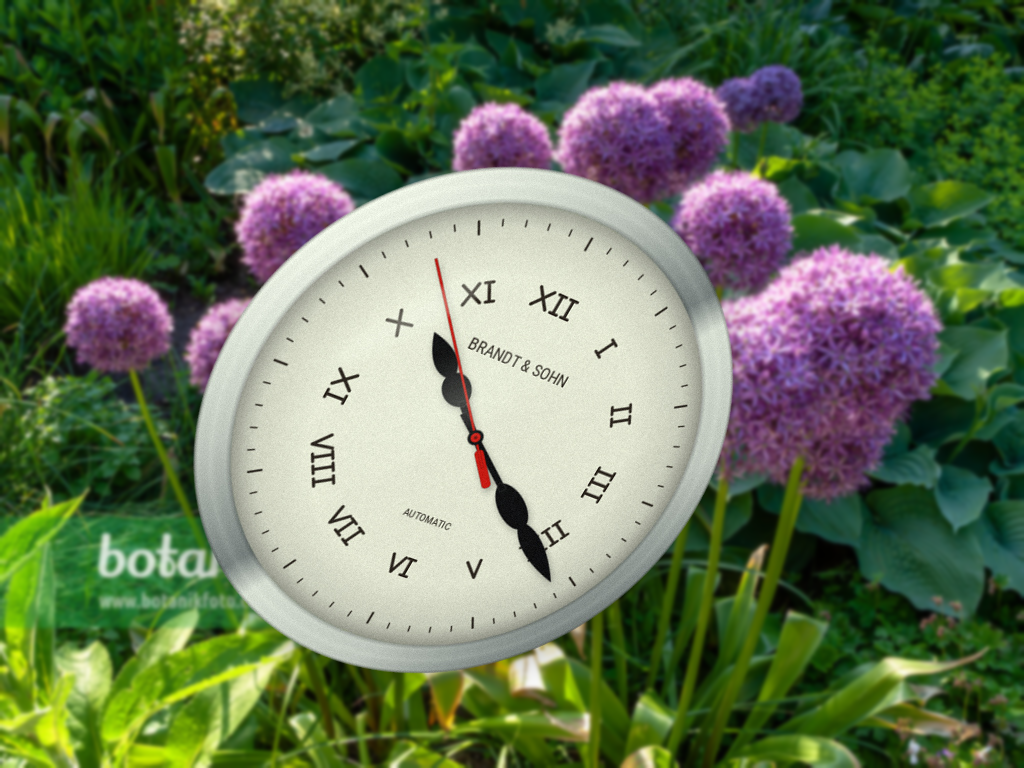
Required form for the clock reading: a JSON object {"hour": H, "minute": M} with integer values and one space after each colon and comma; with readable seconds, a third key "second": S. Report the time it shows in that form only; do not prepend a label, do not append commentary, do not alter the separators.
{"hour": 10, "minute": 20, "second": 53}
